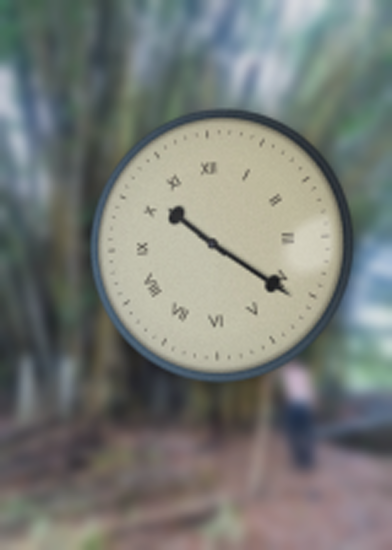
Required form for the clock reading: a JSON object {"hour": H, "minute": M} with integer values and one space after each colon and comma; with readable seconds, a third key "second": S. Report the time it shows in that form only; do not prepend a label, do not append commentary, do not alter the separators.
{"hour": 10, "minute": 21}
